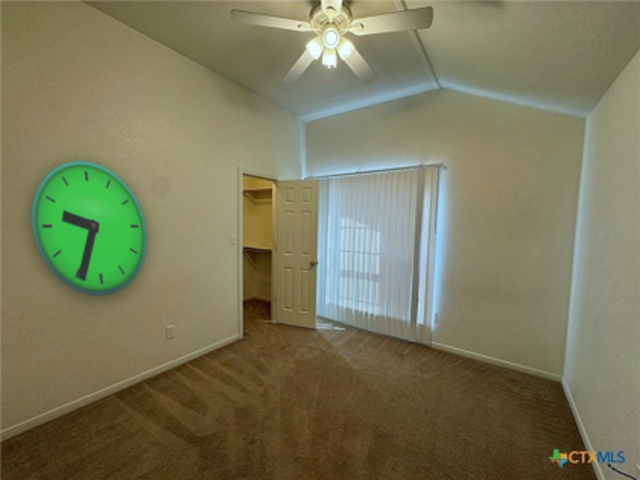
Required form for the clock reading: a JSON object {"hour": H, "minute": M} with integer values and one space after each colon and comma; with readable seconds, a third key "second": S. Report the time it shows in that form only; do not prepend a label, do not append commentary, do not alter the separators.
{"hour": 9, "minute": 34}
